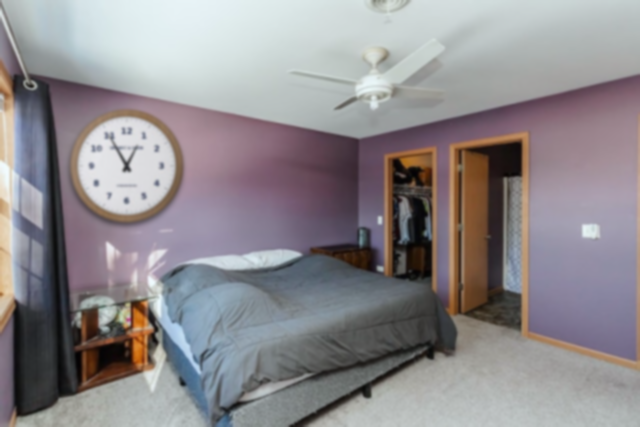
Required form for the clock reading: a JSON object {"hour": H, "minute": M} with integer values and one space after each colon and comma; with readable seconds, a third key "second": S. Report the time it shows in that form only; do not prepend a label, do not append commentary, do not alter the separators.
{"hour": 12, "minute": 55}
